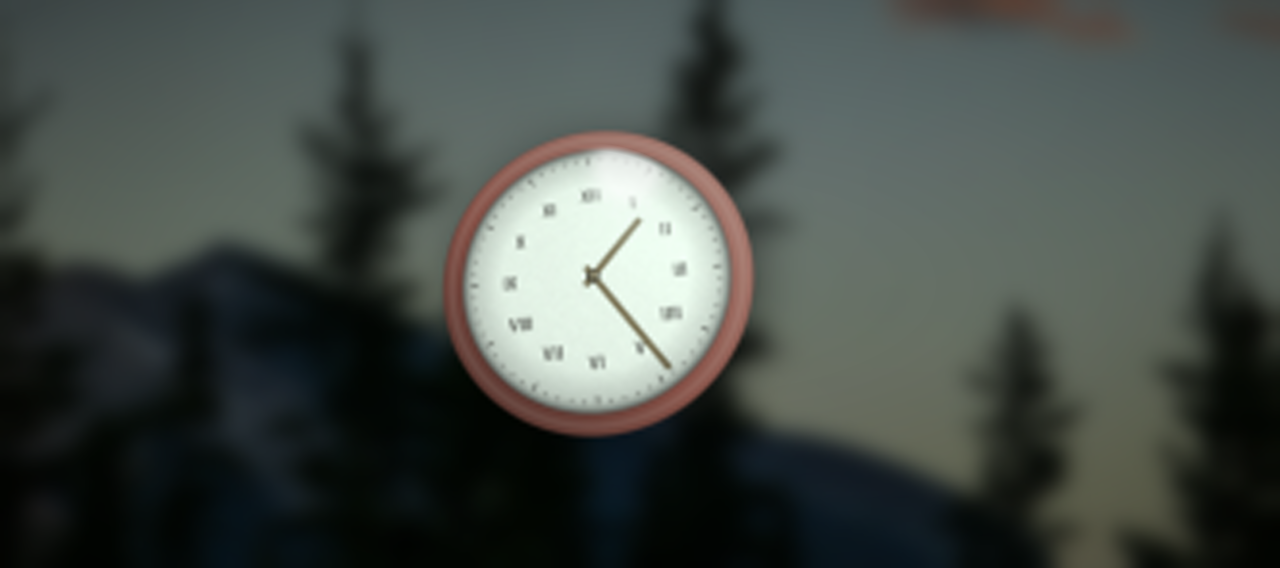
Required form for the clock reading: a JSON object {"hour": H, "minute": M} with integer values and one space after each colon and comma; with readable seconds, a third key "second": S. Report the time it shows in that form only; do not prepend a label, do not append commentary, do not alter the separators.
{"hour": 1, "minute": 24}
